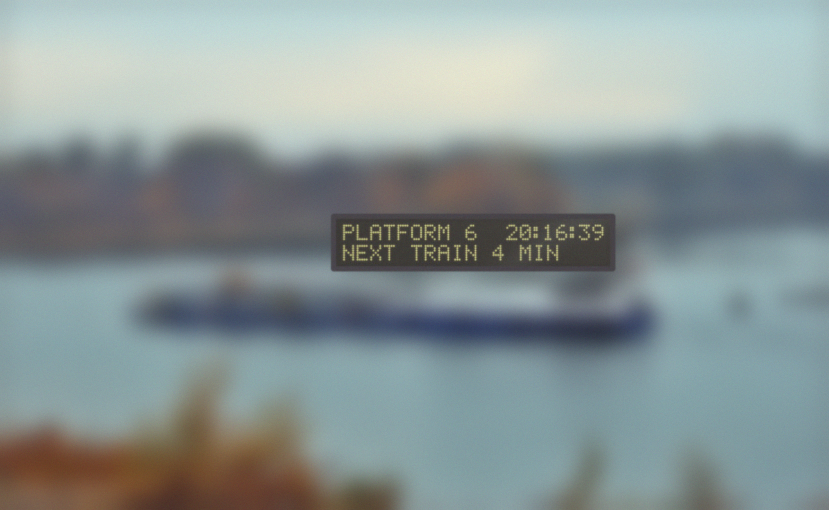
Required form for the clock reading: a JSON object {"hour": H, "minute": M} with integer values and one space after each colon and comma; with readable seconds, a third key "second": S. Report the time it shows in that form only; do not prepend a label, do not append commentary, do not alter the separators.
{"hour": 20, "minute": 16, "second": 39}
